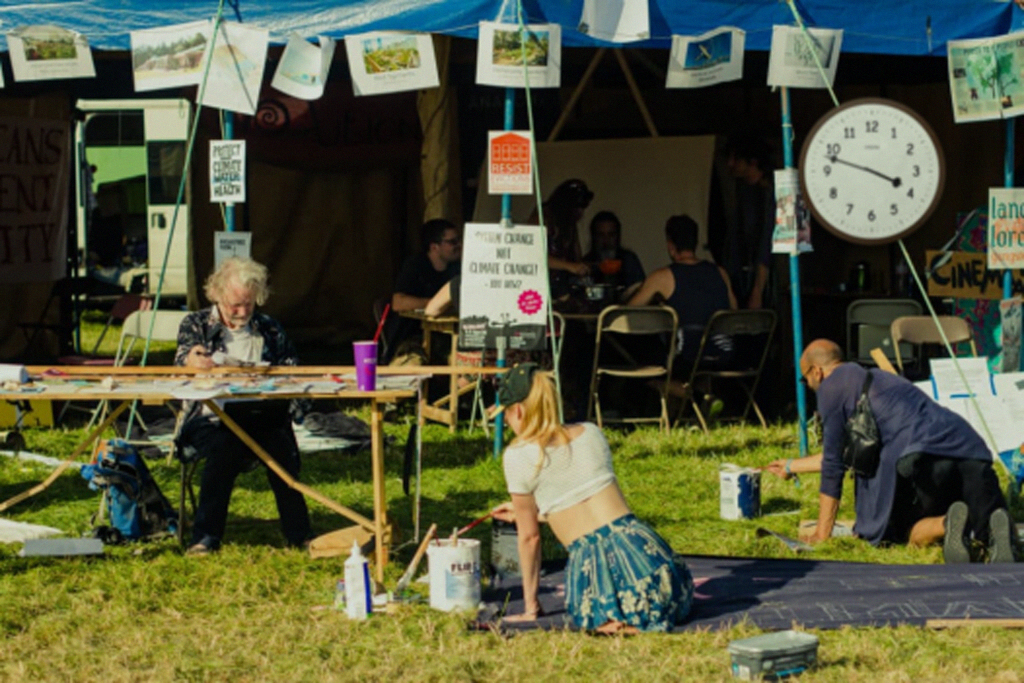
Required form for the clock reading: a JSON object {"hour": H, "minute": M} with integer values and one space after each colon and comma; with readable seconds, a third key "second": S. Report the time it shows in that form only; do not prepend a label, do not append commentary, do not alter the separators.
{"hour": 3, "minute": 48}
